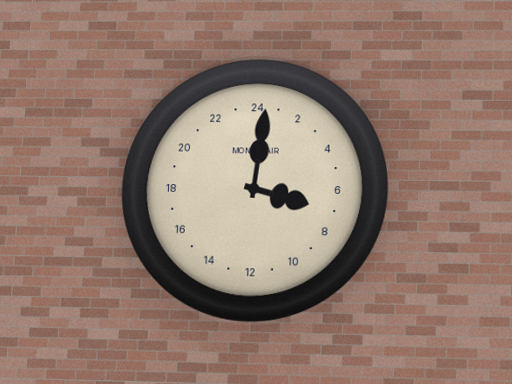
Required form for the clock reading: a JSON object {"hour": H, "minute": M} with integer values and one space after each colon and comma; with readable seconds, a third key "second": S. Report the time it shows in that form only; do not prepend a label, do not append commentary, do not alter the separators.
{"hour": 7, "minute": 1}
